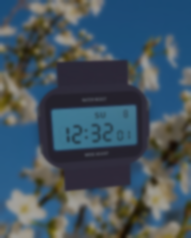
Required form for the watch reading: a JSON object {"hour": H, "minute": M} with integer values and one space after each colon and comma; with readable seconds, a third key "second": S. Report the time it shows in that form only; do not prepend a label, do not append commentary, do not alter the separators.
{"hour": 12, "minute": 32}
